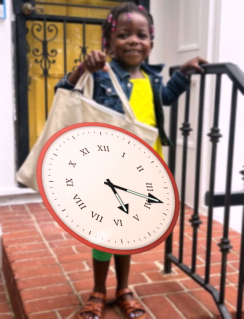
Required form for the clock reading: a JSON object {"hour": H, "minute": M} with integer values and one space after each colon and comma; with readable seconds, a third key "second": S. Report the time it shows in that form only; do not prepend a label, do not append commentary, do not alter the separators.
{"hour": 5, "minute": 18}
